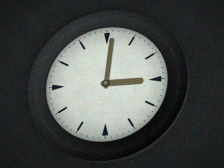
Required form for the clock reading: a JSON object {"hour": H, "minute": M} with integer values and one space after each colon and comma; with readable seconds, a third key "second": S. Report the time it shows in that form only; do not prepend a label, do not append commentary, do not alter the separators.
{"hour": 3, "minute": 1}
